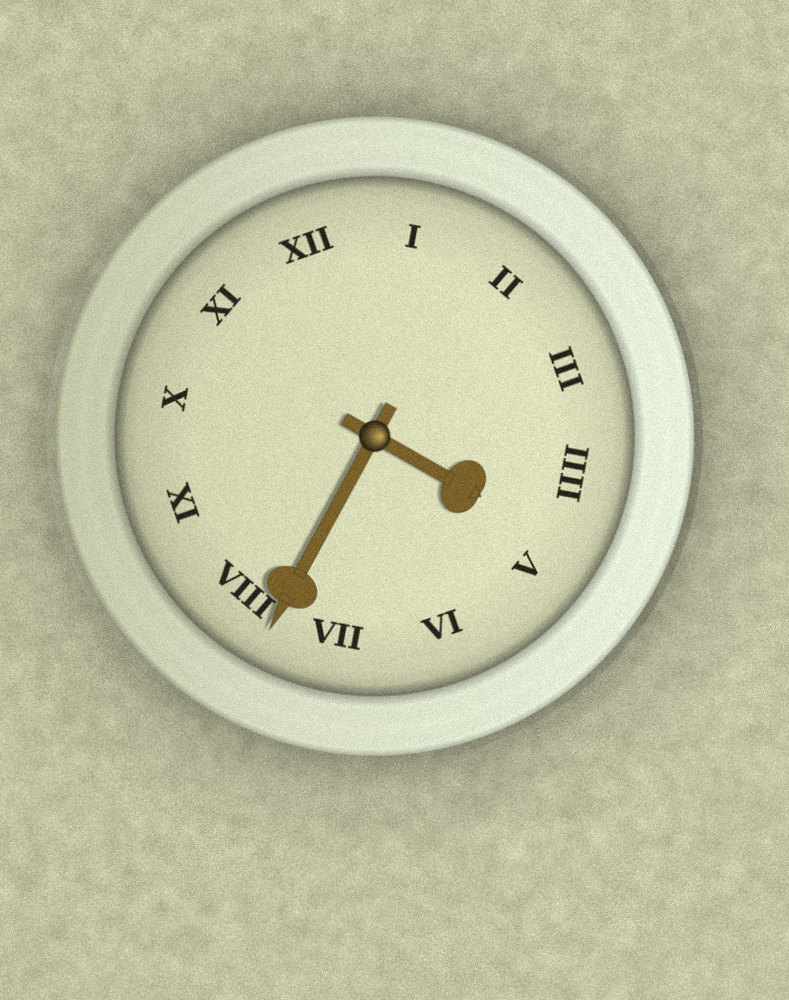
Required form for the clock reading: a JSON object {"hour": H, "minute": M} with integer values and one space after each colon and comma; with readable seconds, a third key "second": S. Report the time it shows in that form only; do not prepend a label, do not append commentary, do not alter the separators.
{"hour": 4, "minute": 38}
